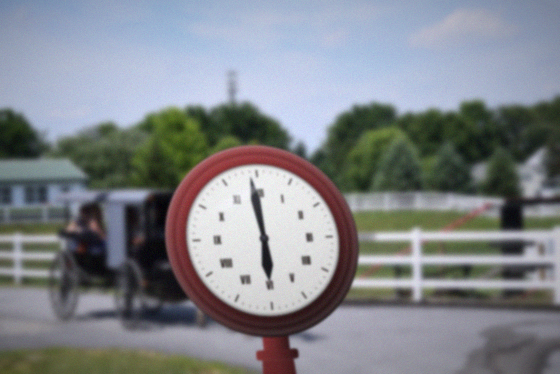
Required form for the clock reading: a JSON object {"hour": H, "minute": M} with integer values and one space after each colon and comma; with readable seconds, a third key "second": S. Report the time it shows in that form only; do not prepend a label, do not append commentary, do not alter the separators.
{"hour": 5, "minute": 59}
